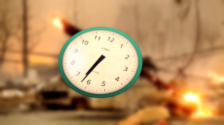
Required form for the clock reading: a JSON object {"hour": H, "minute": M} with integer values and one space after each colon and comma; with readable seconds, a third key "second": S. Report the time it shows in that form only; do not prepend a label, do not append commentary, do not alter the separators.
{"hour": 6, "minute": 32}
